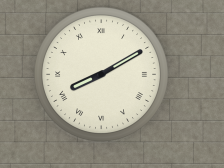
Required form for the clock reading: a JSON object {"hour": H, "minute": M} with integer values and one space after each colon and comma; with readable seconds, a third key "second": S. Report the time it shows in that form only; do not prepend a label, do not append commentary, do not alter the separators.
{"hour": 8, "minute": 10}
